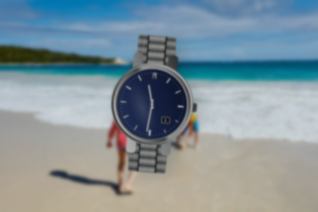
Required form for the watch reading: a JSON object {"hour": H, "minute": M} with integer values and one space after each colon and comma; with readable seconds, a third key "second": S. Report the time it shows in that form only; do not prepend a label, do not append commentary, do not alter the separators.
{"hour": 11, "minute": 31}
